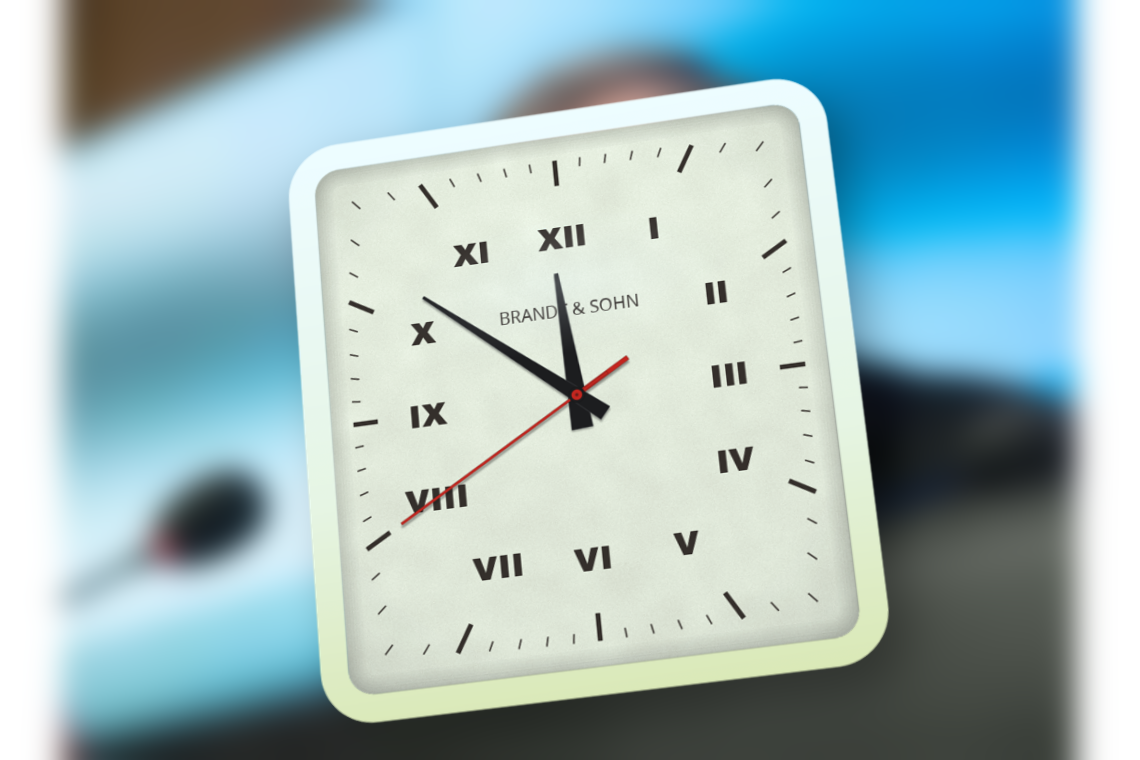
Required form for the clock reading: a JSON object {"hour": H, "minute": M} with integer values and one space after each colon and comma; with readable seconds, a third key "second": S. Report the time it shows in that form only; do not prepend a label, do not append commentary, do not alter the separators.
{"hour": 11, "minute": 51, "second": 40}
